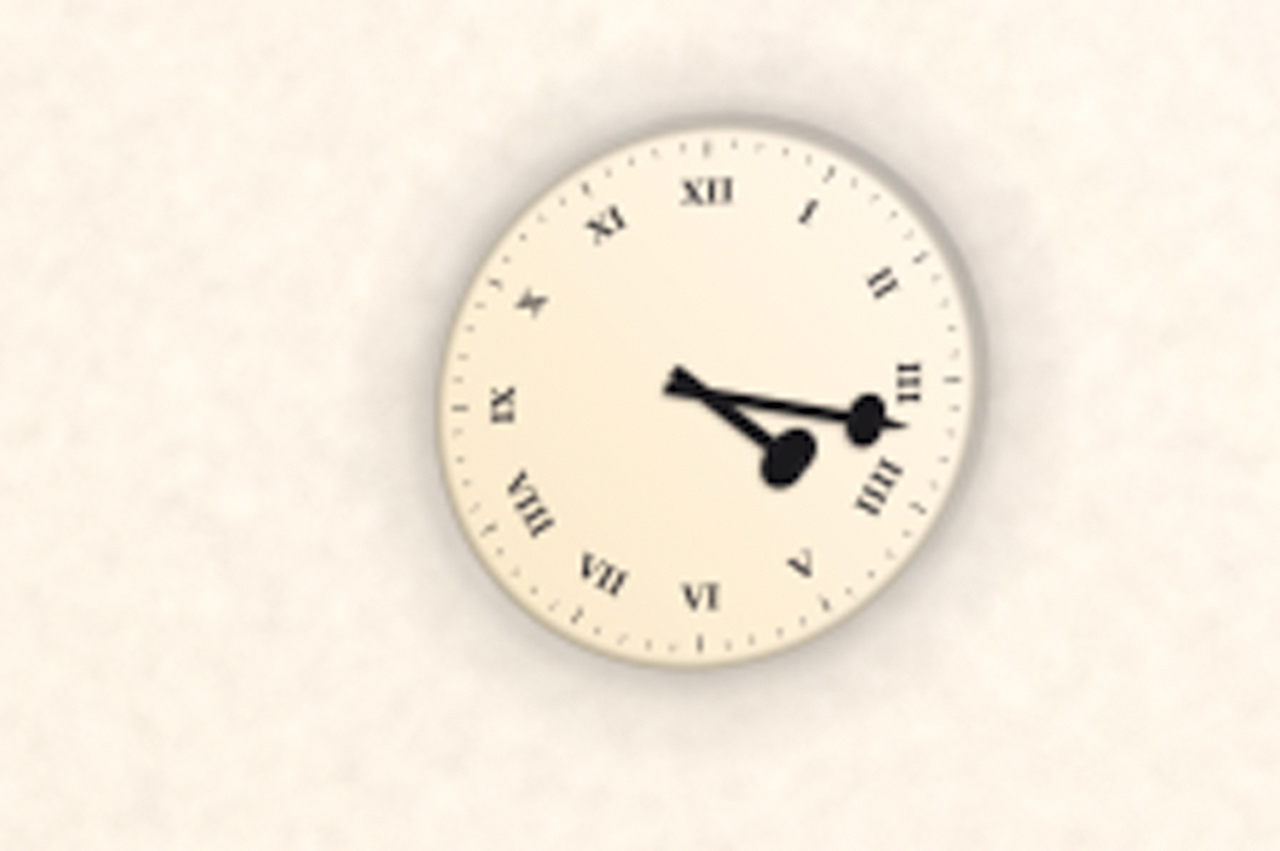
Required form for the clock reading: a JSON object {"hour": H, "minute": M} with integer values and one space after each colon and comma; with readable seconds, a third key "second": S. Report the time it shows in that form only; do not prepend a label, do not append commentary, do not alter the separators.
{"hour": 4, "minute": 17}
